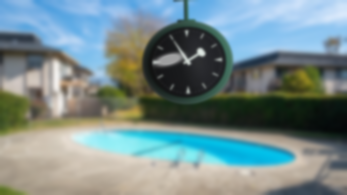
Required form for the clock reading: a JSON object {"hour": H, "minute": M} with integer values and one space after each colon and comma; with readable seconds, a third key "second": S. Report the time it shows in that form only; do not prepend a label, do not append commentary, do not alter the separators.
{"hour": 1, "minute": 55}
